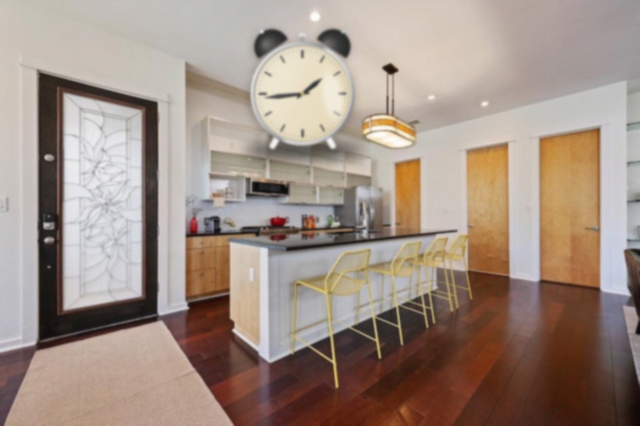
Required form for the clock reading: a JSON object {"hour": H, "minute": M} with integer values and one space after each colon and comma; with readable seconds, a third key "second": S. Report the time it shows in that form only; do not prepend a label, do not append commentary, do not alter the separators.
{"hour": 1, "minute": 44}
